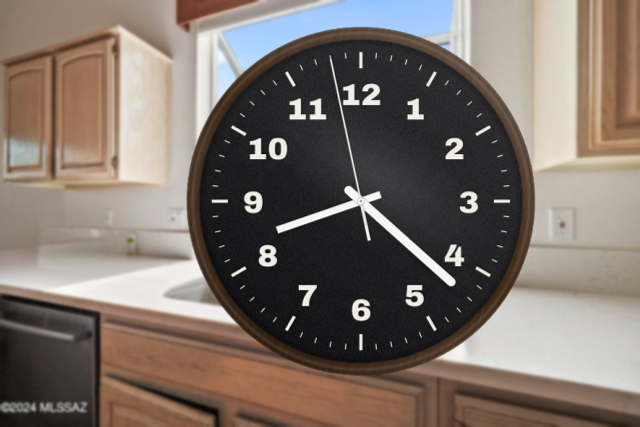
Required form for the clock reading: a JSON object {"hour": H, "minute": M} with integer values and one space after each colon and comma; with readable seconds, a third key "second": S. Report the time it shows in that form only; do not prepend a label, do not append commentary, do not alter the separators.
{"hour": 8, "minute": 21, "second": 58}
